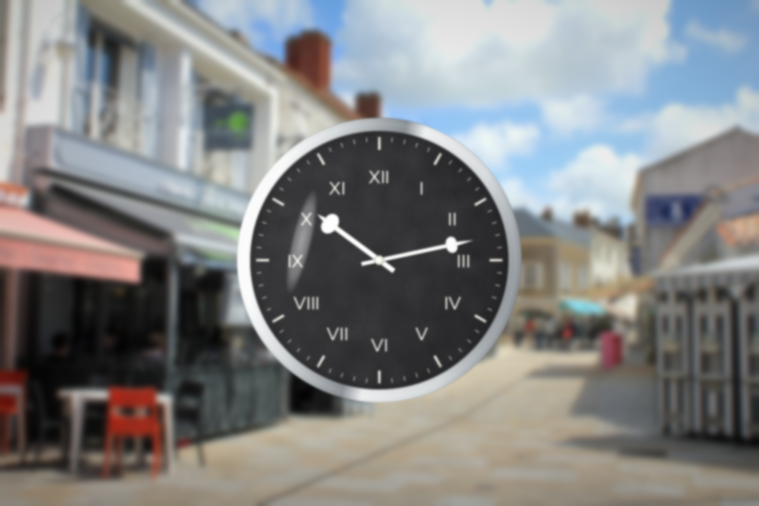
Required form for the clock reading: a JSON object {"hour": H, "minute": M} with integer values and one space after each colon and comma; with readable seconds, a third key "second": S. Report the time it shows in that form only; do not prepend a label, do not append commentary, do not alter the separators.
{"hour": 10, "minute": 13}
